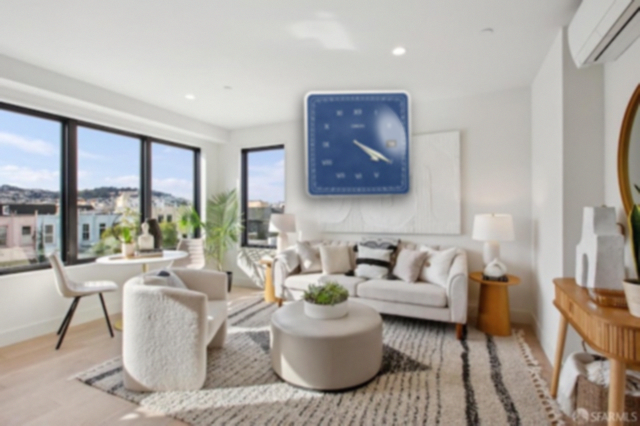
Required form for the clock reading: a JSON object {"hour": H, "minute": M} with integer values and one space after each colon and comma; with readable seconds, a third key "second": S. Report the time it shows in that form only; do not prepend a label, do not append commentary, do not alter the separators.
{"hour": 4, "minute": 20}
